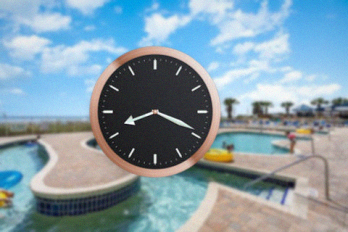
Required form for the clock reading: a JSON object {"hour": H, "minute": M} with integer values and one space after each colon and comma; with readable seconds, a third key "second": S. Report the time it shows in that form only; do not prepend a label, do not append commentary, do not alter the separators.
{"hour": 8, "minute": 19}
